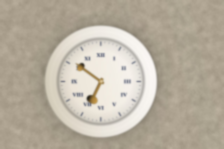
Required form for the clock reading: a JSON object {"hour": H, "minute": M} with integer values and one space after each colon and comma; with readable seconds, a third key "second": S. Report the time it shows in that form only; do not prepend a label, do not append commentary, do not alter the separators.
{"hour": 6, "minute": 51}
